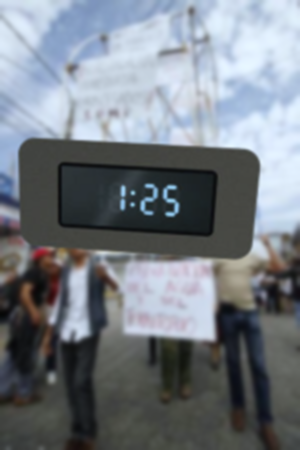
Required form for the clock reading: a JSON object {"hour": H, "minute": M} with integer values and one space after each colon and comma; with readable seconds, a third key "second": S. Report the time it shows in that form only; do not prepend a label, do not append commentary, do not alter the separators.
{"hour": 1, "minute": 25}
